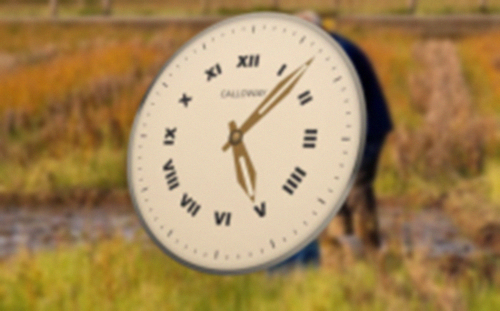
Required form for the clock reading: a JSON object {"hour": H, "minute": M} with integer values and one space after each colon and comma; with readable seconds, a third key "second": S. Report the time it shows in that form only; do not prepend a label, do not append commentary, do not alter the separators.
{"hour": 5, "minute": 7}
